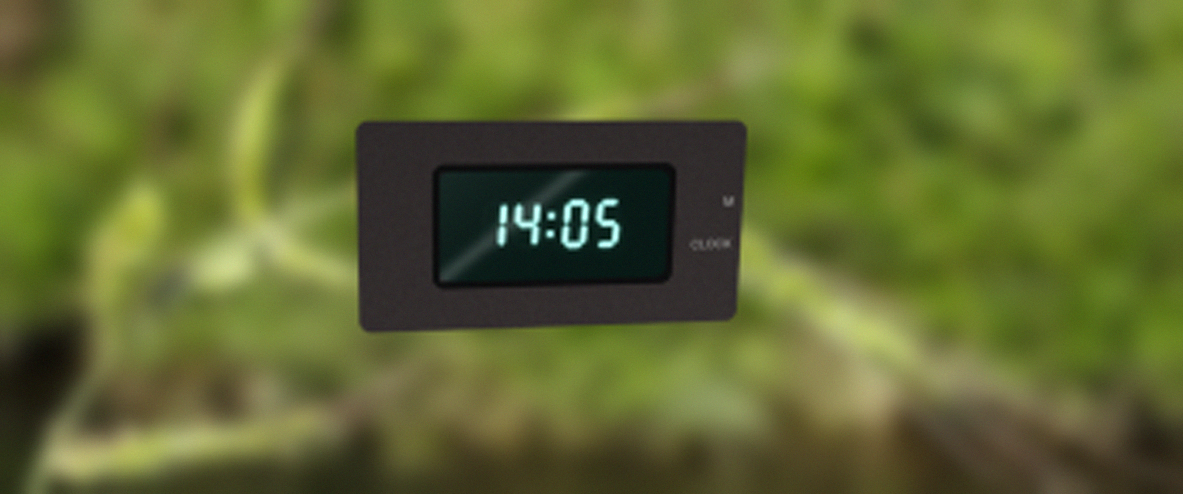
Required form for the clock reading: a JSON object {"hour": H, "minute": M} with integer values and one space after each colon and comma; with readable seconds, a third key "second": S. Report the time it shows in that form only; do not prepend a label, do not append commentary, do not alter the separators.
{"hour": 14, "minute": 5}
